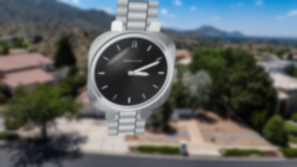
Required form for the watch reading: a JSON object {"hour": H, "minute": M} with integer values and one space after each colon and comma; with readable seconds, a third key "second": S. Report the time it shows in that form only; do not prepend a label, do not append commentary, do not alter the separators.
{"hour": 3, "minute": 11}
